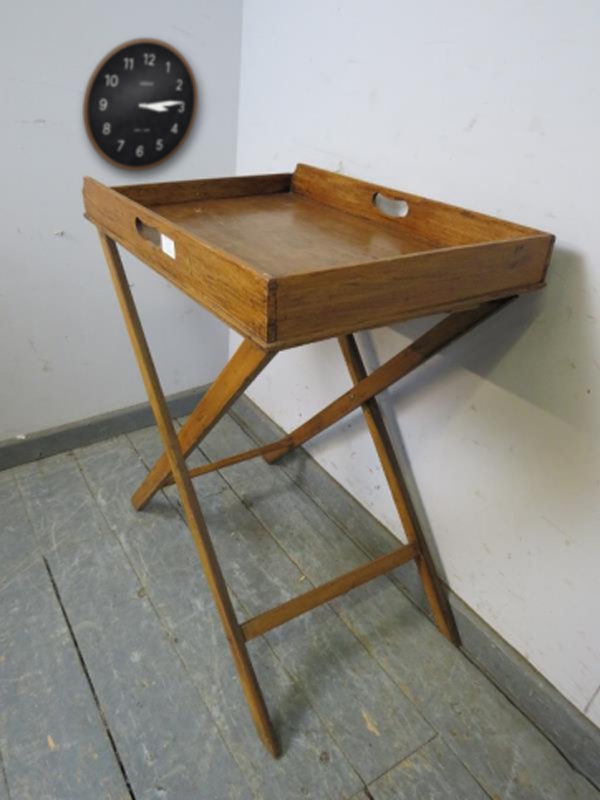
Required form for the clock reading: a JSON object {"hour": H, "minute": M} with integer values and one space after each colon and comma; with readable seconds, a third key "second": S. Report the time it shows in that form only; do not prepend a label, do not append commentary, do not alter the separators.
{"hour": 3, "minute": 14}
